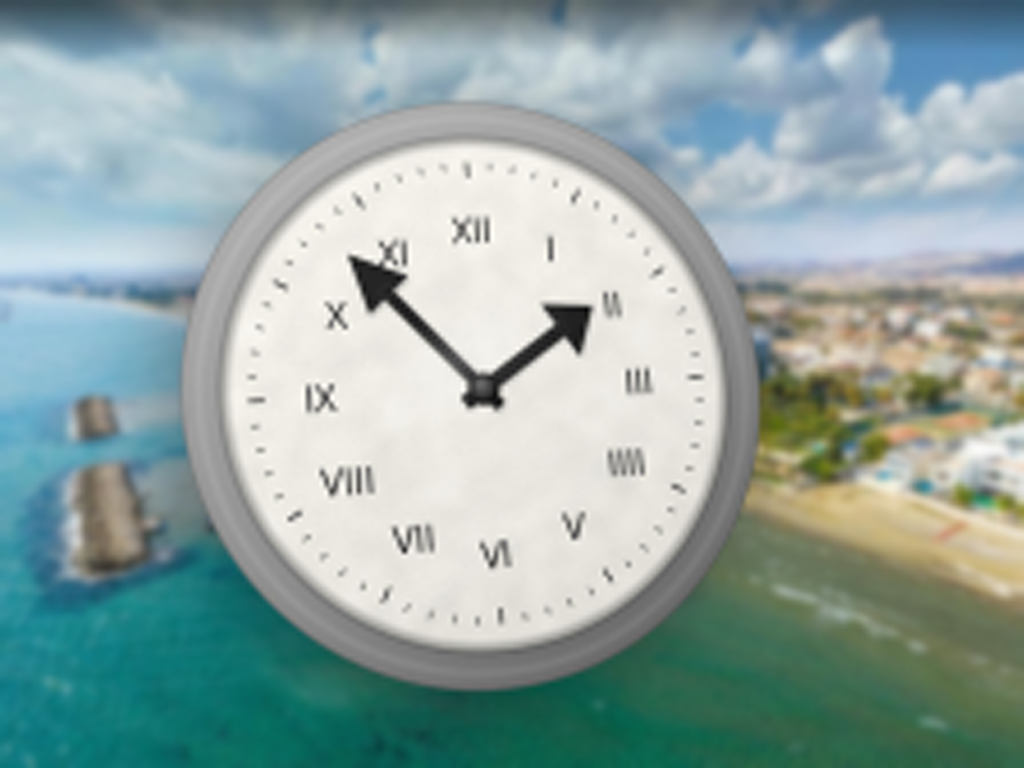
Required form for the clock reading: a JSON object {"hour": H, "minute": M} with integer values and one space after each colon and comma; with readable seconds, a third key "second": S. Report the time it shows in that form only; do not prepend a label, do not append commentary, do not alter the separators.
{"hour": 1, "minute": 53}
